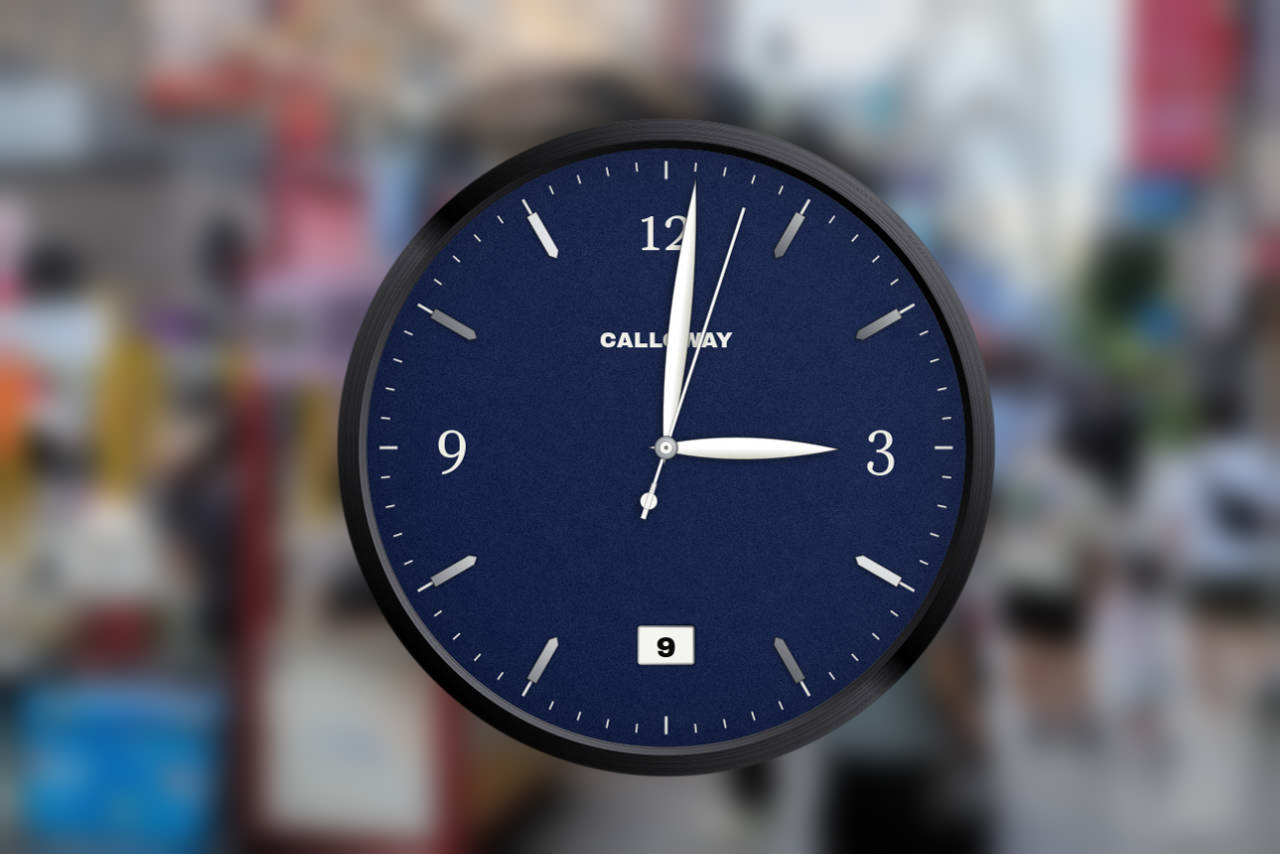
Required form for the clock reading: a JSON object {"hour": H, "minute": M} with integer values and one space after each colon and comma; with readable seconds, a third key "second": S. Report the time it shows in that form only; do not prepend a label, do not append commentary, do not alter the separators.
{"hour": 3, "minute": 1, "second": 3}
